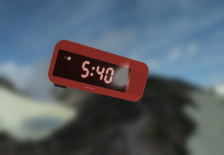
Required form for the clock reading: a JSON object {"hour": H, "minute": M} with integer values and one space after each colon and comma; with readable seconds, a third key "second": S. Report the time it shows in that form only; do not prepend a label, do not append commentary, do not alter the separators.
{"hour": 5, "minute": 40}
